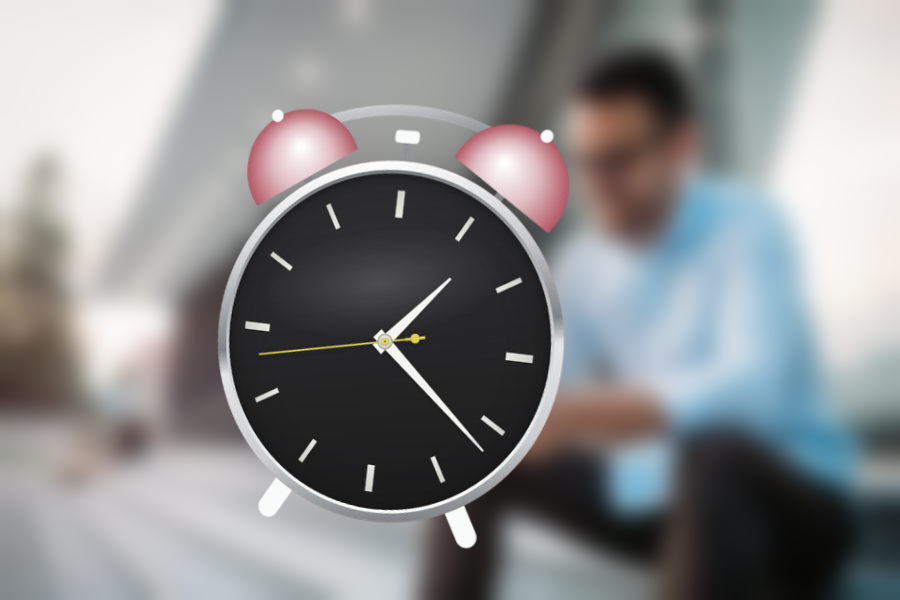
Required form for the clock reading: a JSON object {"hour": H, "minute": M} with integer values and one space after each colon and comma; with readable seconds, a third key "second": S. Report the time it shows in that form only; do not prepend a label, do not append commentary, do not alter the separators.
{"hour": 1, "minute": 21, "second": 43}
